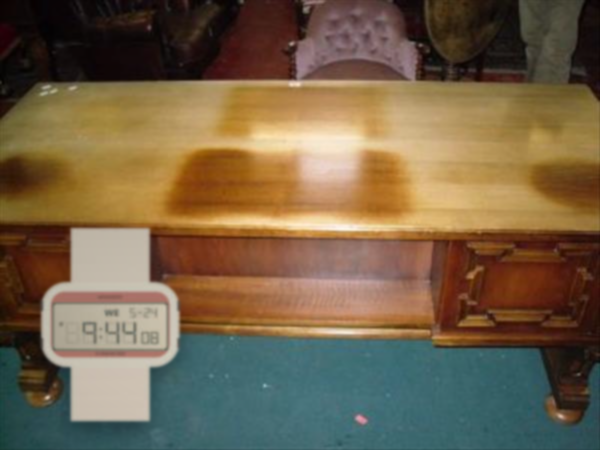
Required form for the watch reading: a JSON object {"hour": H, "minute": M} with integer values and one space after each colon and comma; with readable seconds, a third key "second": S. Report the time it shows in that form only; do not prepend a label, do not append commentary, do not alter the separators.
{"hour": 9, "minute": 44}
